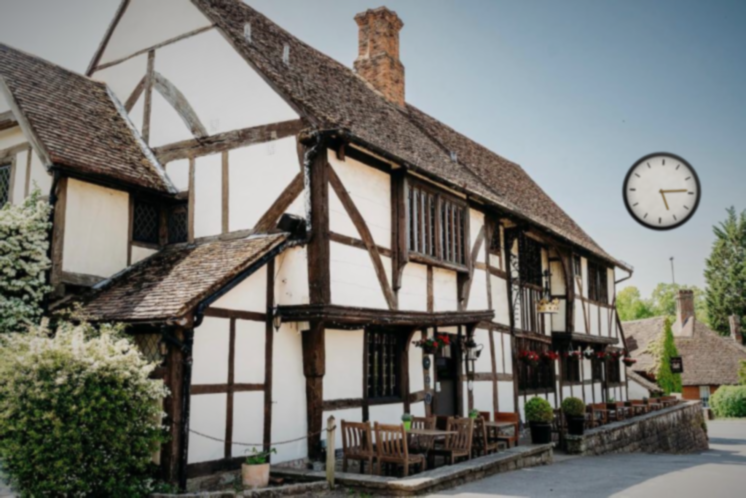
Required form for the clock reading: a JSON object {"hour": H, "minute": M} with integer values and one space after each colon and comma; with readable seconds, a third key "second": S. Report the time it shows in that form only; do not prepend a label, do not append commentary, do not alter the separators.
{"hour": 5, "minute": 14}
